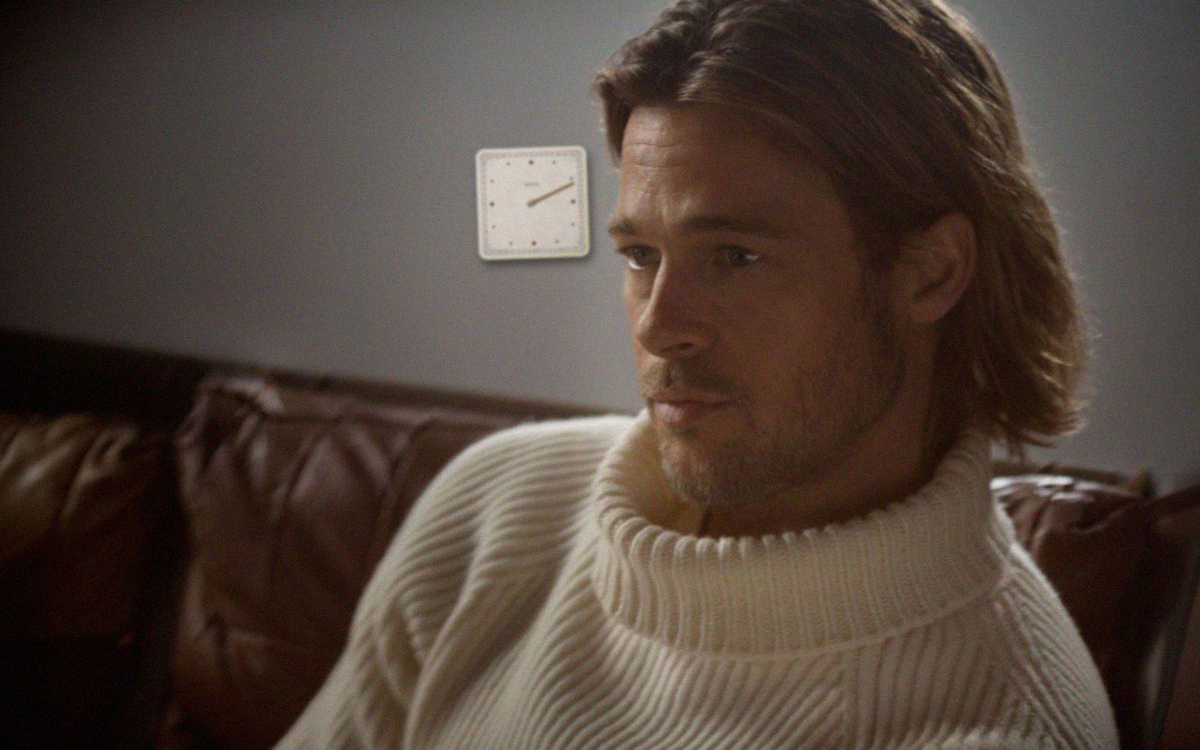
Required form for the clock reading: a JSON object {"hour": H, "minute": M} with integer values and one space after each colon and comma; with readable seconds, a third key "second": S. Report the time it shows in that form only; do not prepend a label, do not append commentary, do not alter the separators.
{"hour": 2, "minute": 11}
